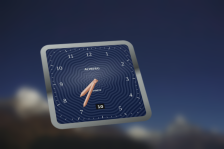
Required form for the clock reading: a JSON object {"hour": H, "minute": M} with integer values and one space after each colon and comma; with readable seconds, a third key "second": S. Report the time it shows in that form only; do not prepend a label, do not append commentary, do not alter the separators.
{"hour": 7, "minute": 35}
